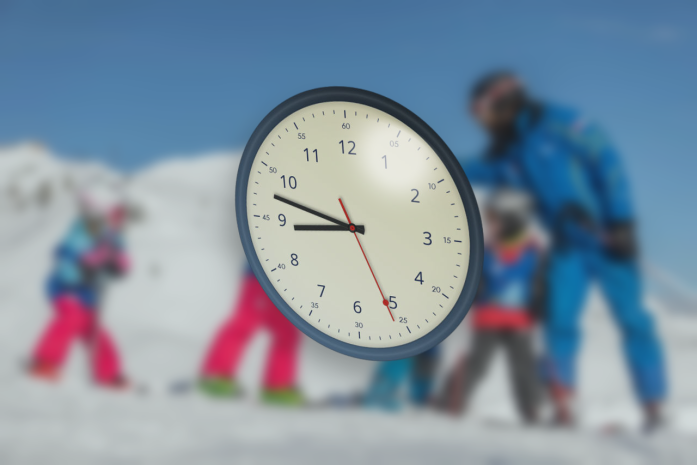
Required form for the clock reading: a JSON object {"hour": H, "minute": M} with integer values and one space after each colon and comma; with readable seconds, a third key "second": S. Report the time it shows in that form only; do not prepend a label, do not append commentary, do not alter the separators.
{"hour": 8, "minute": 47, "second": 26}
